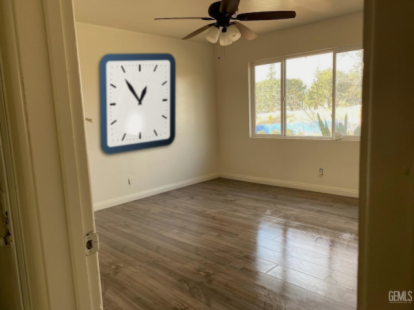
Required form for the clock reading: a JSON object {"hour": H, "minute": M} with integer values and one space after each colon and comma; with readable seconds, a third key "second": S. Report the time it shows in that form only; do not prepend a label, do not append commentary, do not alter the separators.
{"hour": 12, "minute": 54}
